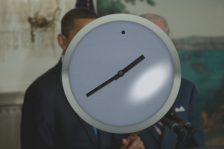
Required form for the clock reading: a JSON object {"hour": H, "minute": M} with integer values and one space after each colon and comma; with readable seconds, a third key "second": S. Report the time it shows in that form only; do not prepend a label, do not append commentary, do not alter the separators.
{"hour": 1, "minute": 39}
